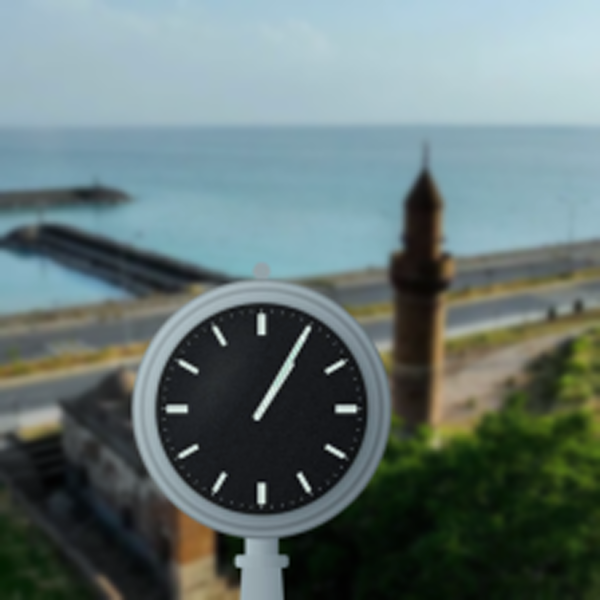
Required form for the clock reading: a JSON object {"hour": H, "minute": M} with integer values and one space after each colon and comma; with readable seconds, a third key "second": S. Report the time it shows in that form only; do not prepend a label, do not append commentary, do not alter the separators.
{"hour": 1, "minute": 5}
